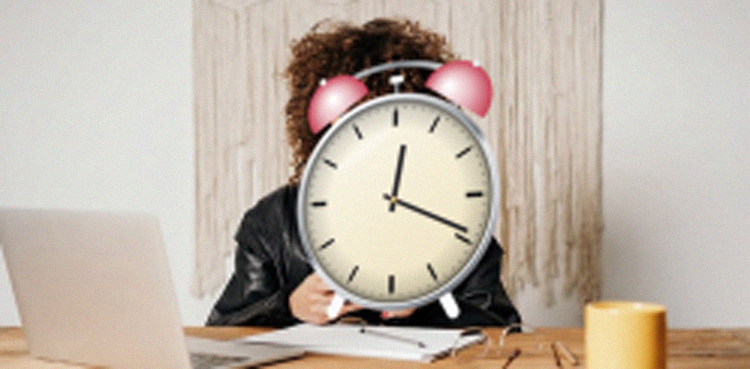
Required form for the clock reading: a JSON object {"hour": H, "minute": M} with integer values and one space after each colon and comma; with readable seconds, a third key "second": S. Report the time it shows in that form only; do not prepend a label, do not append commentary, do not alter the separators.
{"hour": 12, "minute": 19}
